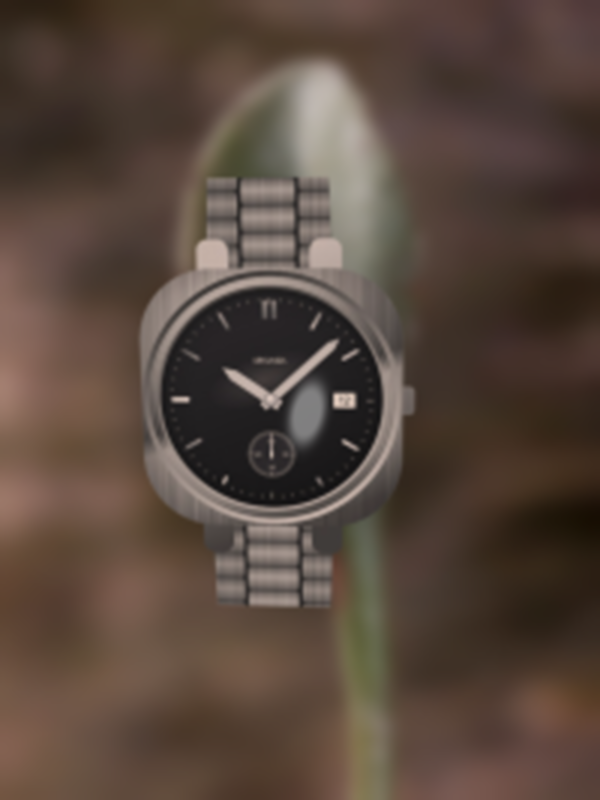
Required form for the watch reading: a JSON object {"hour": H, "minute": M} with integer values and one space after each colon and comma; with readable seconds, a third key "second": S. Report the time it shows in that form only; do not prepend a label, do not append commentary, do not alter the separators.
{"hour": 10, "minute": 8}
